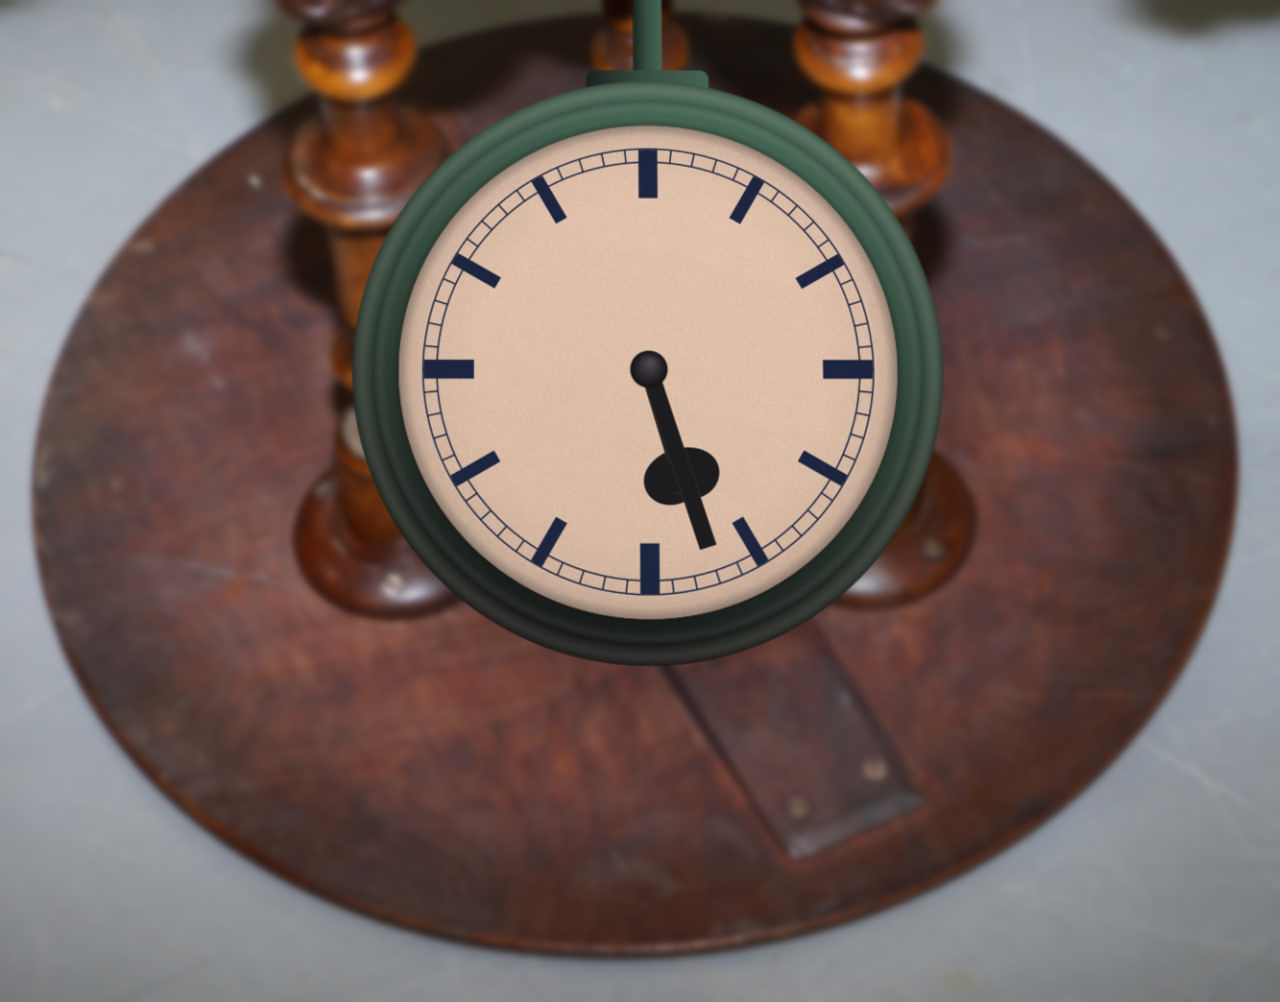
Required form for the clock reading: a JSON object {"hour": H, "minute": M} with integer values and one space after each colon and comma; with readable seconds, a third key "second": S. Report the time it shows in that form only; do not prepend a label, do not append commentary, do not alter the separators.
{"hour": 5, "minute": 27}
